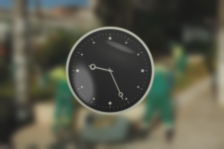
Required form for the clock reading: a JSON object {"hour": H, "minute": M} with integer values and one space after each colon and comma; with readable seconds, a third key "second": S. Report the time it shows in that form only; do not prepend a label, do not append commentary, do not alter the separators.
{"hour": 9, "minute": 26}
